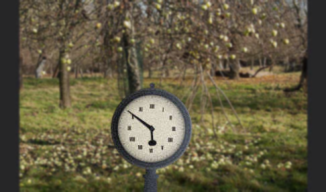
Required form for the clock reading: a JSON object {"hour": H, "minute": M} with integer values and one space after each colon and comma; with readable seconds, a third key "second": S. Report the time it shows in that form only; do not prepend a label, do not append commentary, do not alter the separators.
{"hour": 5, "minute": 51}
